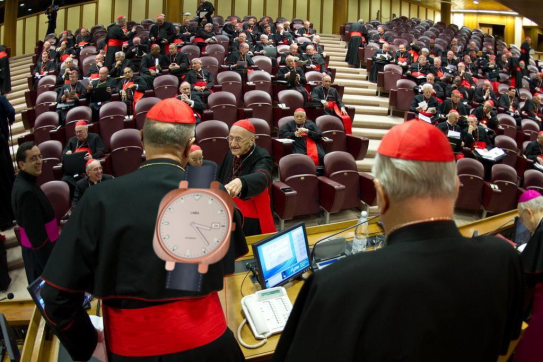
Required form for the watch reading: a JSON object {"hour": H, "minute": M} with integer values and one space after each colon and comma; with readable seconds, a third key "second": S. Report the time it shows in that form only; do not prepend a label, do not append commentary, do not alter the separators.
{"hour": 3, "minute": 23}
